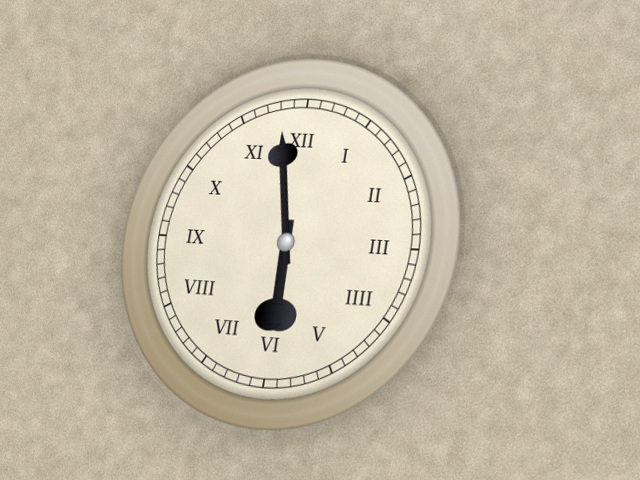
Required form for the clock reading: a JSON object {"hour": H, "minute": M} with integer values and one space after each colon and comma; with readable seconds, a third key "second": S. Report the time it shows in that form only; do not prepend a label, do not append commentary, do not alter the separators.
{"hour": 5, "minute": 58}
